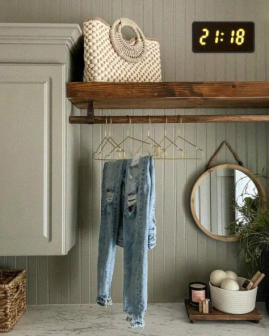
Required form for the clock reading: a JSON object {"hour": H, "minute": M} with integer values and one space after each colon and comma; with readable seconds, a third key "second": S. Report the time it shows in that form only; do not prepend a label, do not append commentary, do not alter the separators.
{"hour": 21, "minute": 18}
